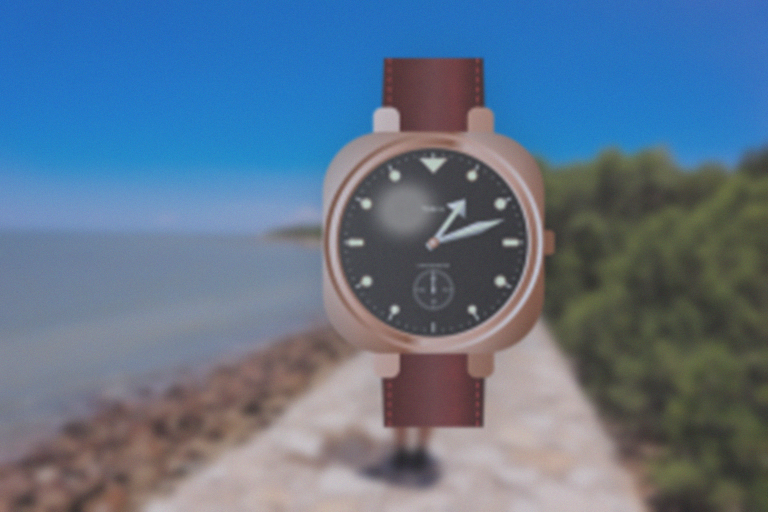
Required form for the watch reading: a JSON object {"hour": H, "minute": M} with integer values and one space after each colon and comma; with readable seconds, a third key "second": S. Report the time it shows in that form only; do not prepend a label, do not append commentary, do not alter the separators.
{"hour": 1, "minute": 12}
